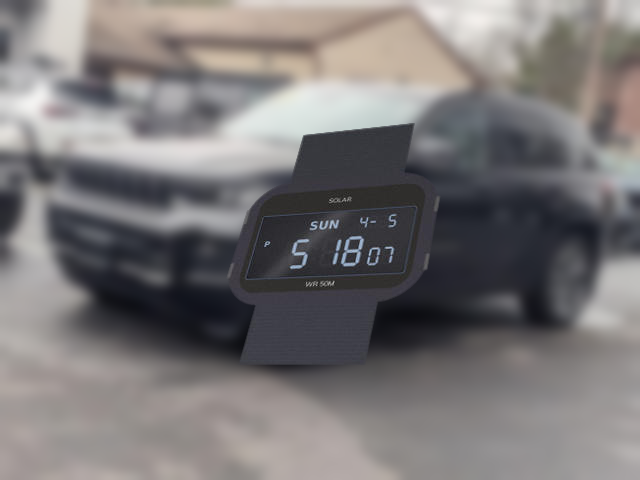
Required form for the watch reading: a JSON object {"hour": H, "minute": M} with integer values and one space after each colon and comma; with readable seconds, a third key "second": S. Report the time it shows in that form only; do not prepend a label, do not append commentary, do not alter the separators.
{"hour": 5, "minute": 18, "second": 7}
